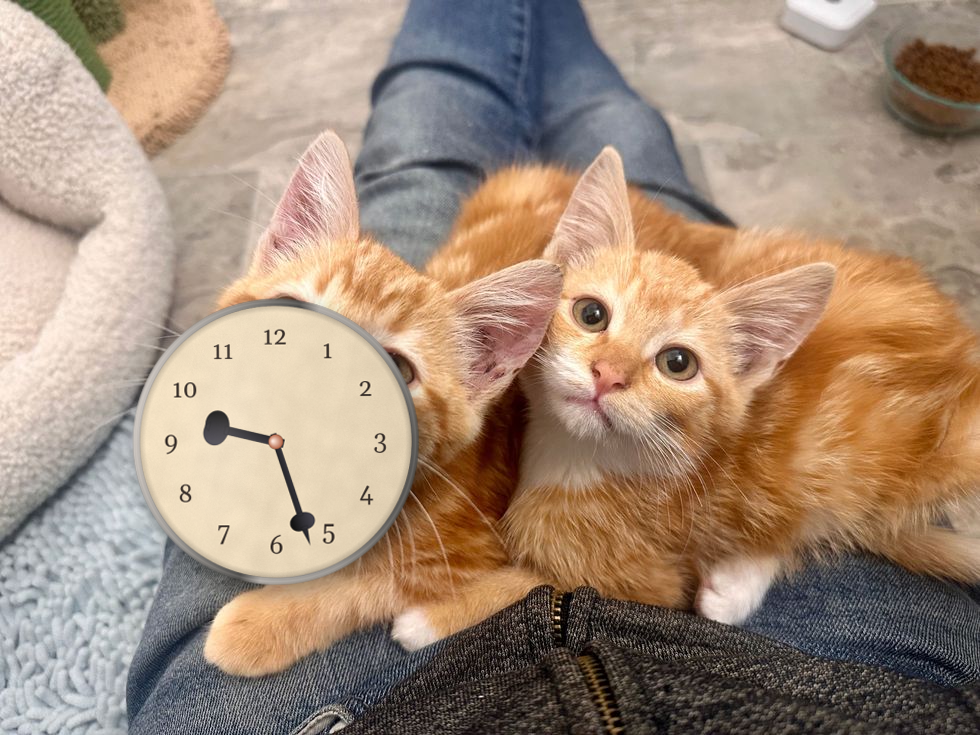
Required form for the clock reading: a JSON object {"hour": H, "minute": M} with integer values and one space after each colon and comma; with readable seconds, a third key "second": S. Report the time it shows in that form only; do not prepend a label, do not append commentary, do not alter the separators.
{"hour": 9, "minute": 27}
